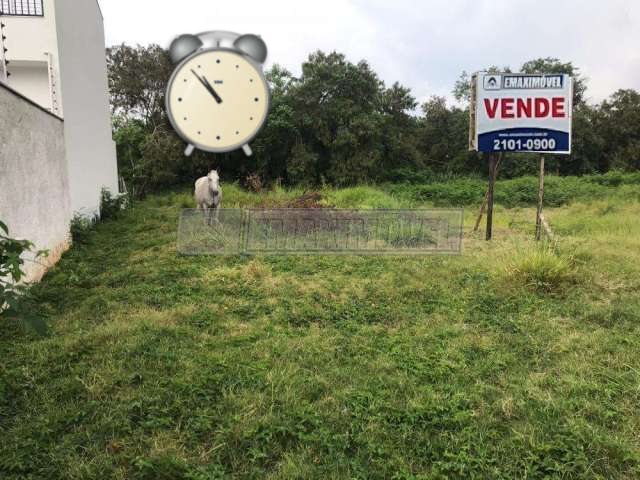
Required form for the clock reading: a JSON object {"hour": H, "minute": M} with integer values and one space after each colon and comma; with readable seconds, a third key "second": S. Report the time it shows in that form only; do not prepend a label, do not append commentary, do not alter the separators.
{"hour": 10, "minute": 53}
